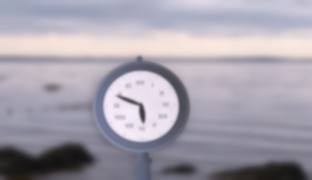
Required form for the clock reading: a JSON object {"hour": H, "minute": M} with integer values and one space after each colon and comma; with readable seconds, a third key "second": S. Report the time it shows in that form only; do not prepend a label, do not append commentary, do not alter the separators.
{"hour": 5, "minute": 49}
